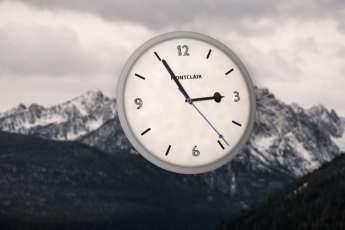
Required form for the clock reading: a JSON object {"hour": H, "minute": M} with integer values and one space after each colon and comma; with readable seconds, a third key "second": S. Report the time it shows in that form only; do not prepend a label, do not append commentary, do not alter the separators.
{"hour": 2, "minute": 55, "second": 24}
